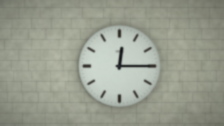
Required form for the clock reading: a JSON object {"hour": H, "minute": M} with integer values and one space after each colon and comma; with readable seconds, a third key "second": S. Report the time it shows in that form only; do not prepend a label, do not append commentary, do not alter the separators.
{"hour": 12, "minute": 15}
